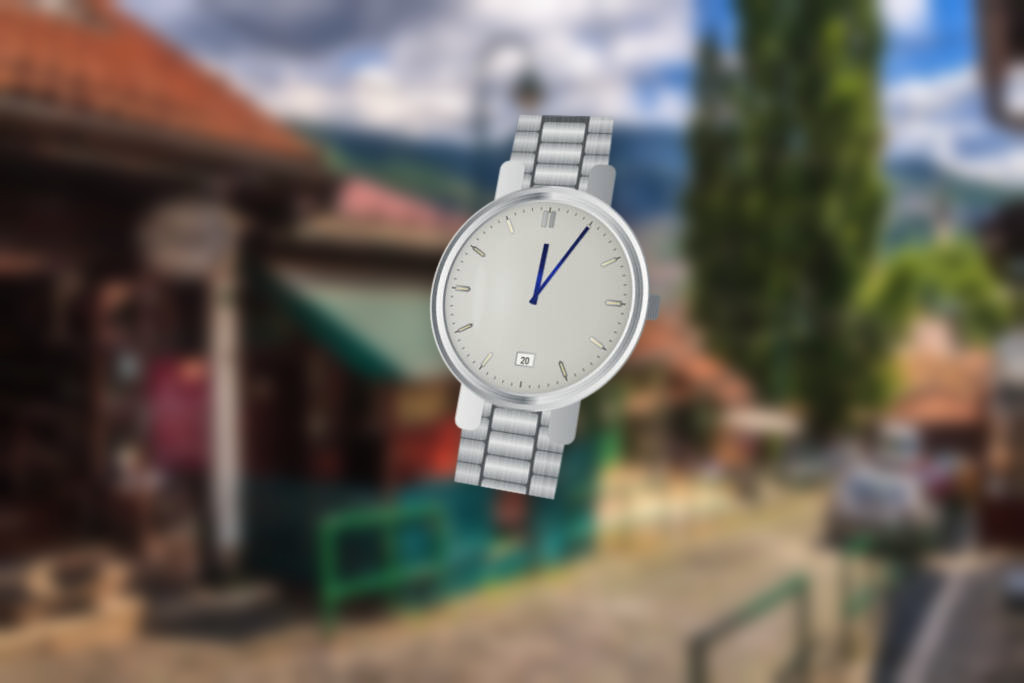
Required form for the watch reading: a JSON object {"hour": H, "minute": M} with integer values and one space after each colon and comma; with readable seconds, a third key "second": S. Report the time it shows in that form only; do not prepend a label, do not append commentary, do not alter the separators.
{"hour": 12, "minute": 5}
